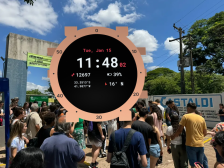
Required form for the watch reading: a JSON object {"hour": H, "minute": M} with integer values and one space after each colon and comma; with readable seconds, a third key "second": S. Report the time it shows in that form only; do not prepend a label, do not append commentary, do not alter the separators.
{"hour": 11, "minute": 48}
